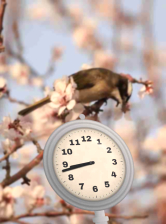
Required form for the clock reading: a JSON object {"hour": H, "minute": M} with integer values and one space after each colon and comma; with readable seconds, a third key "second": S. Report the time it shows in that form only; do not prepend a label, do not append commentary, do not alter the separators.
{"hour": 8, "minute": 43}
